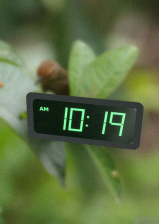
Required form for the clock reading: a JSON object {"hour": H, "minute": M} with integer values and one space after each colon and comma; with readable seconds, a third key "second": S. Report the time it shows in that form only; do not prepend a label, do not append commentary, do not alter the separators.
{"hour": 10, "minute": 19}
